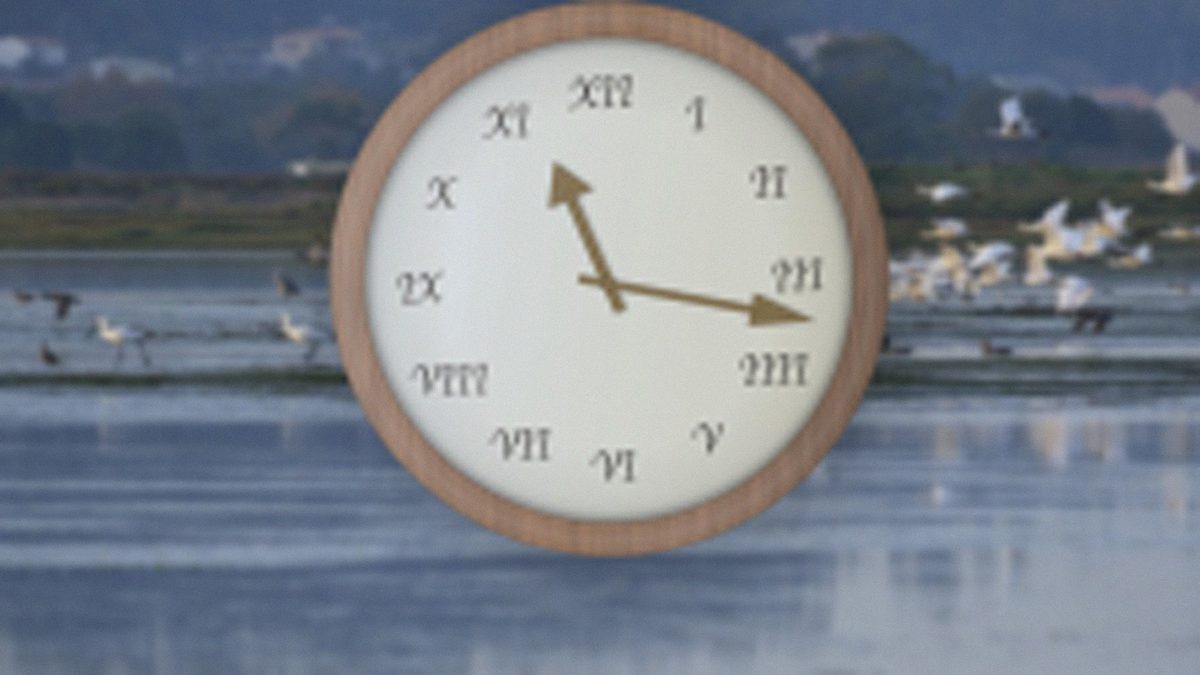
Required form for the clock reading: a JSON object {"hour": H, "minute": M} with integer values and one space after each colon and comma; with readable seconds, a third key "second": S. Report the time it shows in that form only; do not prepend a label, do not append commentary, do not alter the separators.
{"hour": 11, "minute": 17}
